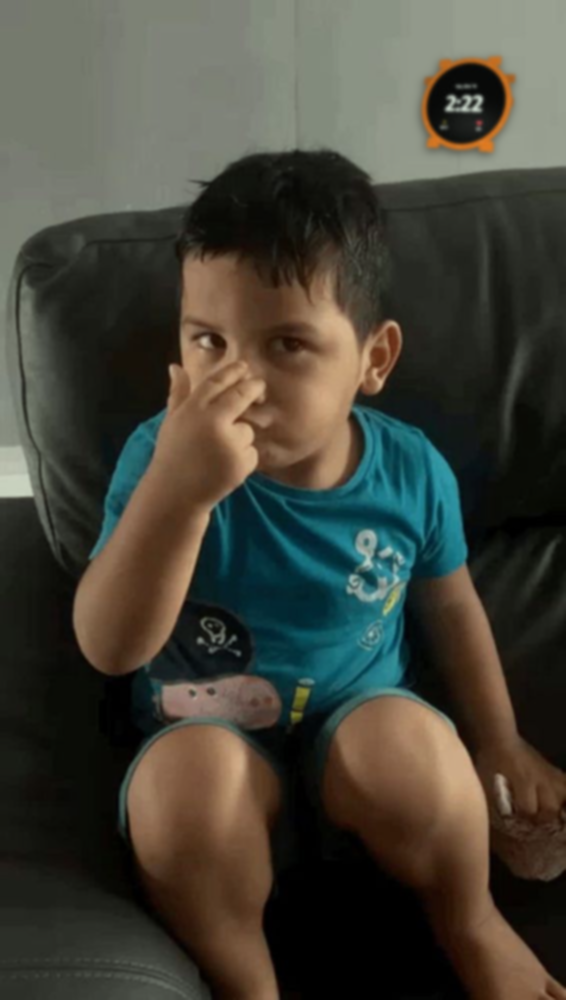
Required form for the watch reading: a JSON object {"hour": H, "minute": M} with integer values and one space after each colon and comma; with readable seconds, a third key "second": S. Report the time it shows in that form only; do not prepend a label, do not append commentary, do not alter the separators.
{"hour": 2, "minute": 22}
